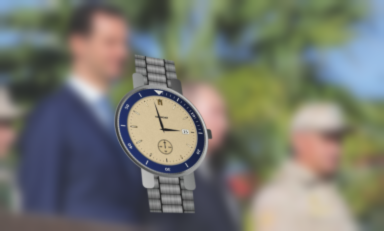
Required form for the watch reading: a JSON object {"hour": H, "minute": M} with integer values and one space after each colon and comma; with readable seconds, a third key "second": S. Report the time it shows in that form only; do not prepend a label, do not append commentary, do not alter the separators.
{"hour": 2, "minute": 58}
